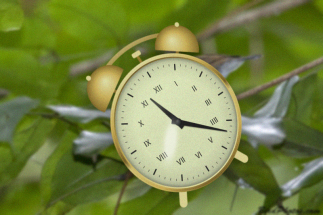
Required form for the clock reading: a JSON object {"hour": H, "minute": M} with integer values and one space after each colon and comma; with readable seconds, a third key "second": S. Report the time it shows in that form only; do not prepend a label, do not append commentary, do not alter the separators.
{"hour": 11, "minute": 22}
